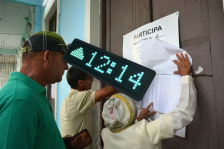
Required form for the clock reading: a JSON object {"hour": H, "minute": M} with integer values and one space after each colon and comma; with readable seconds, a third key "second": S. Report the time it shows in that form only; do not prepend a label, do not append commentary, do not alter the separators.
{"hour": 12, "minute": 14}
